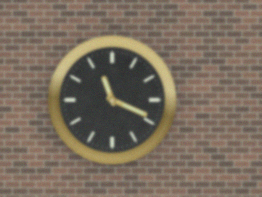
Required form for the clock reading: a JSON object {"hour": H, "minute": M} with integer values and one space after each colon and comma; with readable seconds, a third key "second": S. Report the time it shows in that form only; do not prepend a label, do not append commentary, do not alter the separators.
{"hour": 11, "minute": 19}
